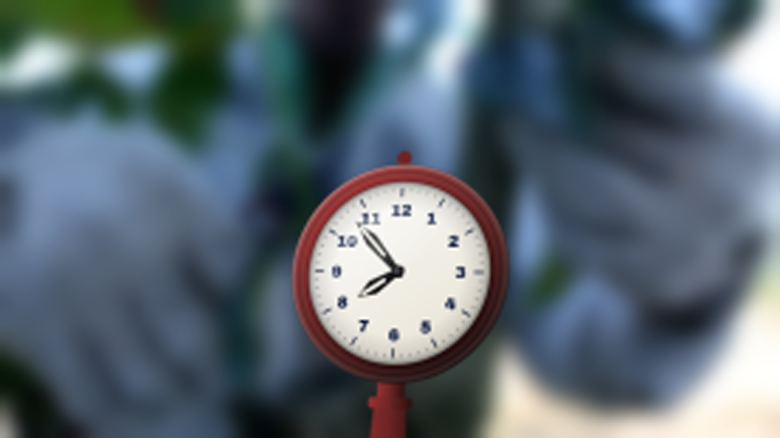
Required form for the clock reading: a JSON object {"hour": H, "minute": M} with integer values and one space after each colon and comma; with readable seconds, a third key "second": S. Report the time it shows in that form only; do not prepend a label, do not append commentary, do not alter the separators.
{"hour": 7, "minute": 53}
